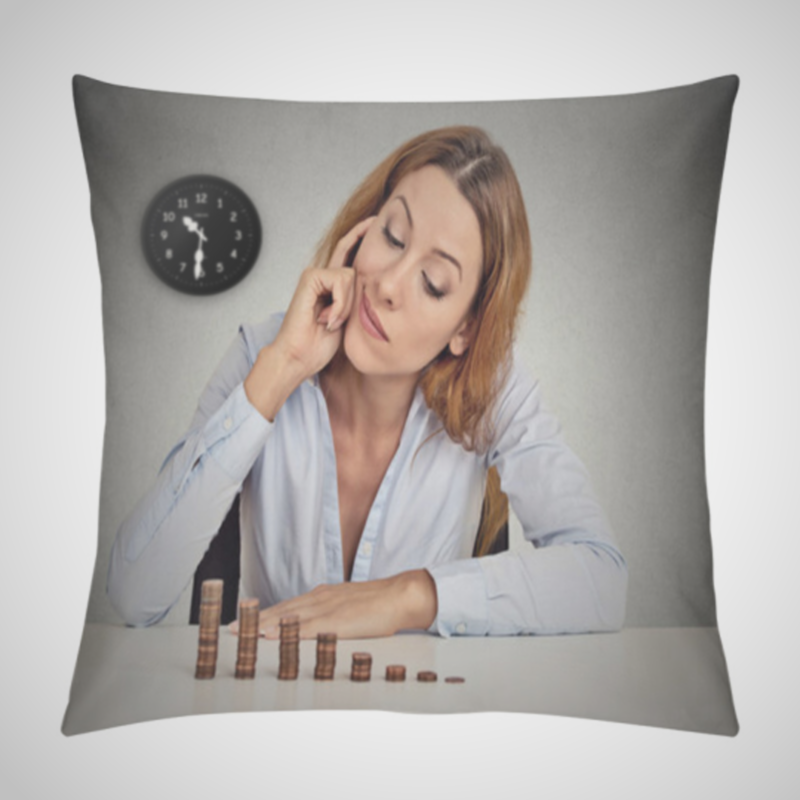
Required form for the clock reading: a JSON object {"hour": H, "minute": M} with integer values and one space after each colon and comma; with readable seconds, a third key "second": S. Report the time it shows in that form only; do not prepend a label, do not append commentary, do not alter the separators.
{"hour": 10, "minute": 31}
